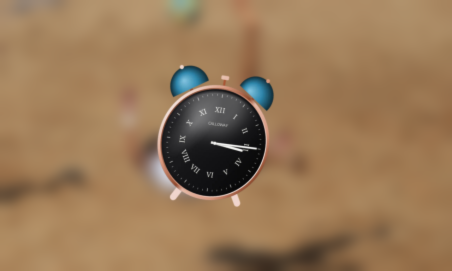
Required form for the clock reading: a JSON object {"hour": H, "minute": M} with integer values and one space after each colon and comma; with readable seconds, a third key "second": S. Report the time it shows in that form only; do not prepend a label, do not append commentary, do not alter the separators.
{"hour": 3, "minute": 15}
